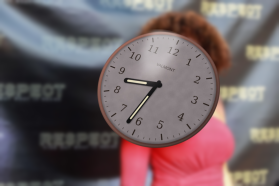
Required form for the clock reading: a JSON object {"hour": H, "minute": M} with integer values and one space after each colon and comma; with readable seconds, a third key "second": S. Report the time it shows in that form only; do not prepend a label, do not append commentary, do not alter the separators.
{"hour": 8, "minute": 32}
